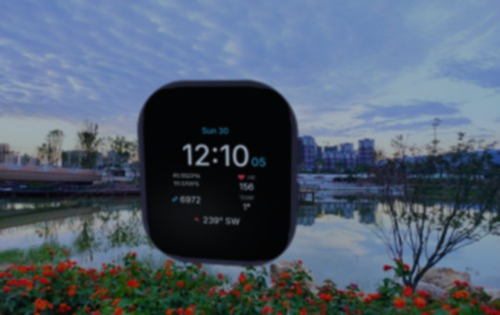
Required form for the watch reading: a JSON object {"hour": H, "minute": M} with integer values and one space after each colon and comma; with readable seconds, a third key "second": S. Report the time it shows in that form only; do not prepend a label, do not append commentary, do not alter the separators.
{"hour": 12, "minute": 10}
